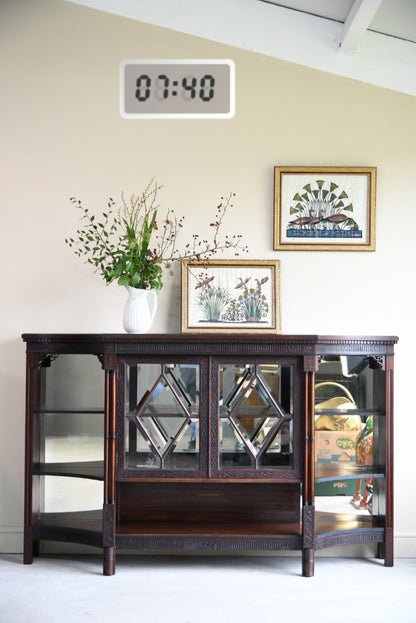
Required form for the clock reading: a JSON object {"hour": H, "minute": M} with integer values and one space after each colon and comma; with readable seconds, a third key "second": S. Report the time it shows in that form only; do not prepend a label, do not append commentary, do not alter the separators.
{"hour": 7, "minute": 40}
